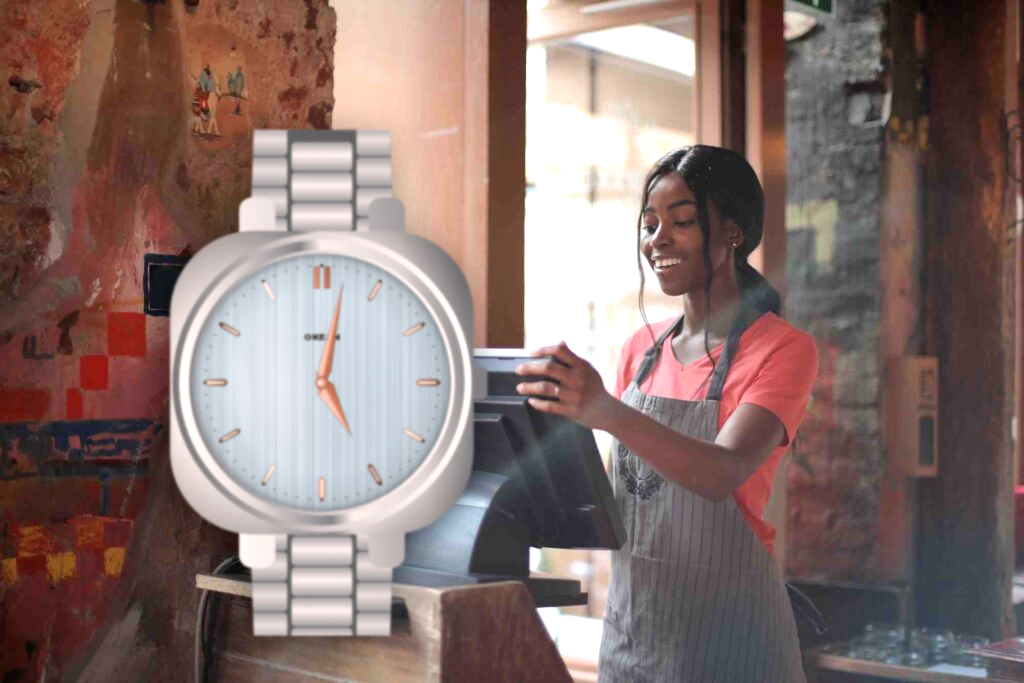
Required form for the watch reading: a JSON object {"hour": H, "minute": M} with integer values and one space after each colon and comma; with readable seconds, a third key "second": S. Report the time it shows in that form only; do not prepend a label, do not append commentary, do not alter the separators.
{"hour": 5, "minute": 2}
